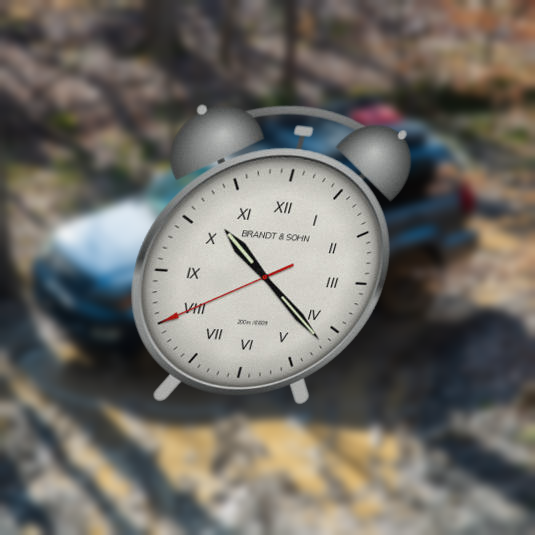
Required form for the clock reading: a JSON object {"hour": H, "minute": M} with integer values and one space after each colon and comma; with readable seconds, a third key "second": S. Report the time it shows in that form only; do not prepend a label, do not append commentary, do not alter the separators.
{"hour": 10, "minute": 21, "second": 40}
